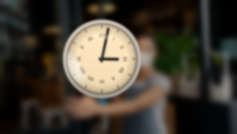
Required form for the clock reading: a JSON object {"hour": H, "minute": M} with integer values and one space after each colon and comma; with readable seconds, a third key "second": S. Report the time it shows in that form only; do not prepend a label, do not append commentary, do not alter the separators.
{"hour": 3, "minute": 2}
